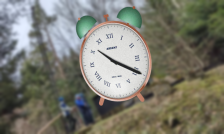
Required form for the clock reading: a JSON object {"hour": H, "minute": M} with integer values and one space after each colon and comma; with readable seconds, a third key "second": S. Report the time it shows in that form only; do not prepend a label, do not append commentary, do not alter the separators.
{"hour": 10, "minute": 20}
